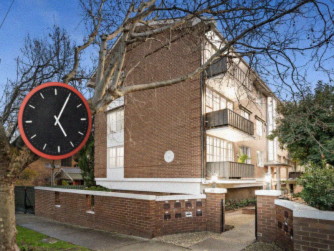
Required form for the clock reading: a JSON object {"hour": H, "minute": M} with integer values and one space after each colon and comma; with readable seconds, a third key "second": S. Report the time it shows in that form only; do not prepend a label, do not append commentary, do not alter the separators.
{"hour": 5, "minute": 5}
